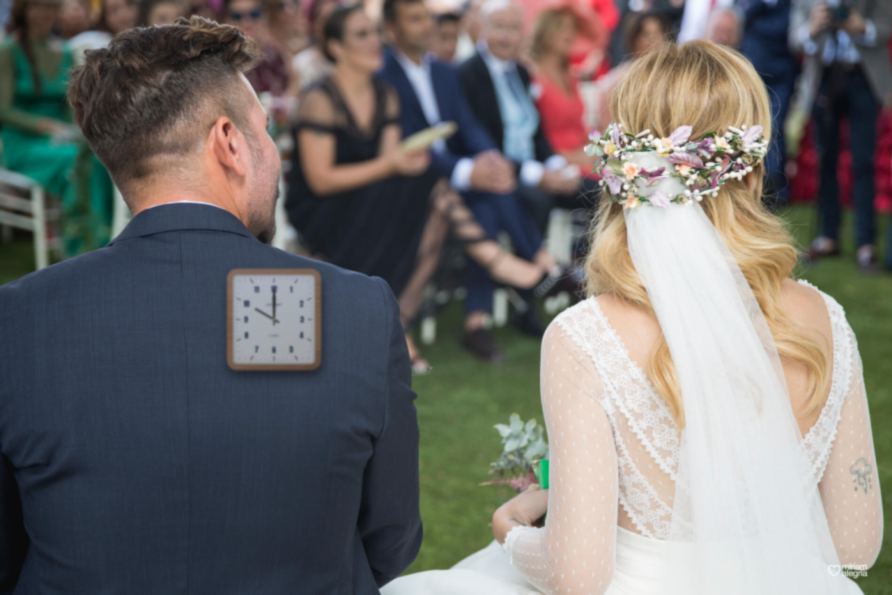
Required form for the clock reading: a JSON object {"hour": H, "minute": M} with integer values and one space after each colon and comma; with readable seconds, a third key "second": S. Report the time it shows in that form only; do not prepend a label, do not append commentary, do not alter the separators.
{"hour": 10, "minute": 0}
